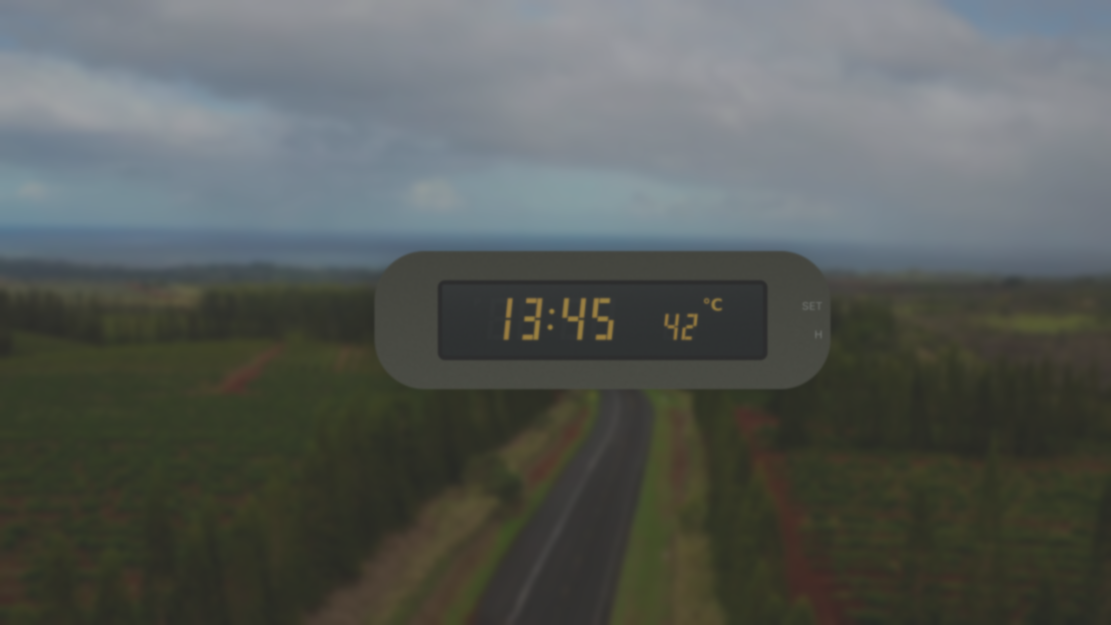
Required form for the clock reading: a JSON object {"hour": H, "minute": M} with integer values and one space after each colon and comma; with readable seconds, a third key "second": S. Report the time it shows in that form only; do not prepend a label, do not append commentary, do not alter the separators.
{"hour": 13, "minute": 45}
